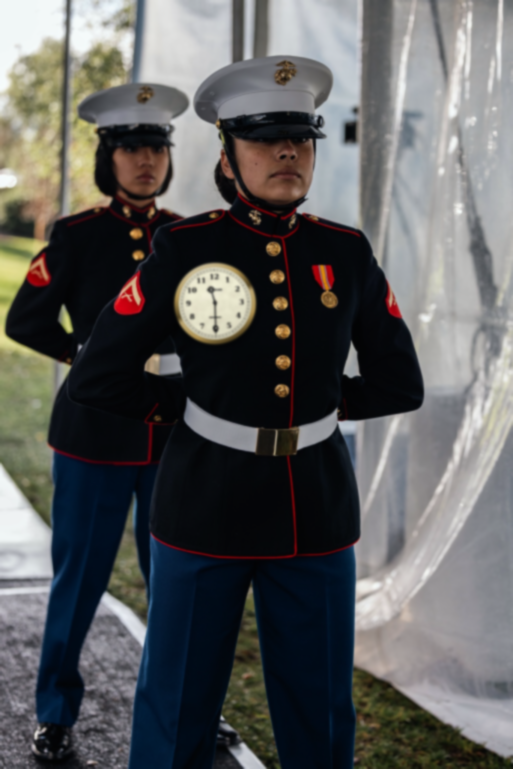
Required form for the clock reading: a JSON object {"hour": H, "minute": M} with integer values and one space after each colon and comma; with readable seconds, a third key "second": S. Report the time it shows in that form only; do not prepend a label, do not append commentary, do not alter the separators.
{"hour": 11, "minute": 30}
